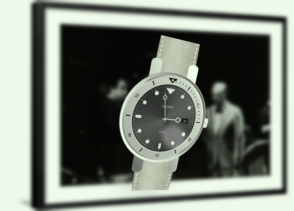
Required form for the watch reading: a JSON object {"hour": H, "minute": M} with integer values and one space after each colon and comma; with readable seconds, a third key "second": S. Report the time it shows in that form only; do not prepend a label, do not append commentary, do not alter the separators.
{"hour": 2, "minute": 58}
